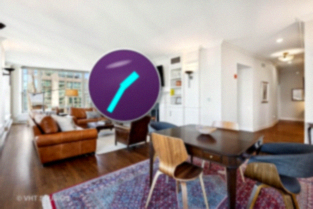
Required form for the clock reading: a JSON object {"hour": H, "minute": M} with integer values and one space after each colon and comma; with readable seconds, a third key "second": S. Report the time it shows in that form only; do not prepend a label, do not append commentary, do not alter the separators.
{"hour": 1, "minute": 35}
